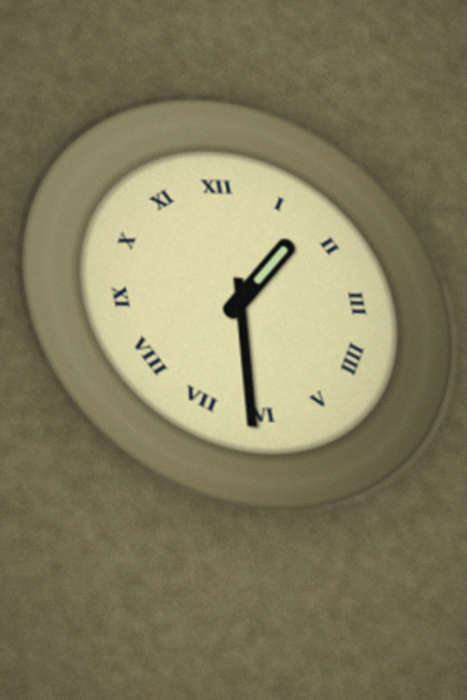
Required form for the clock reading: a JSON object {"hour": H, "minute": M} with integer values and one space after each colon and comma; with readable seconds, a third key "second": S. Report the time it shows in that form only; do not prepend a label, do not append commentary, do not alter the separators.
{"hour": 1, "minute": 31}
